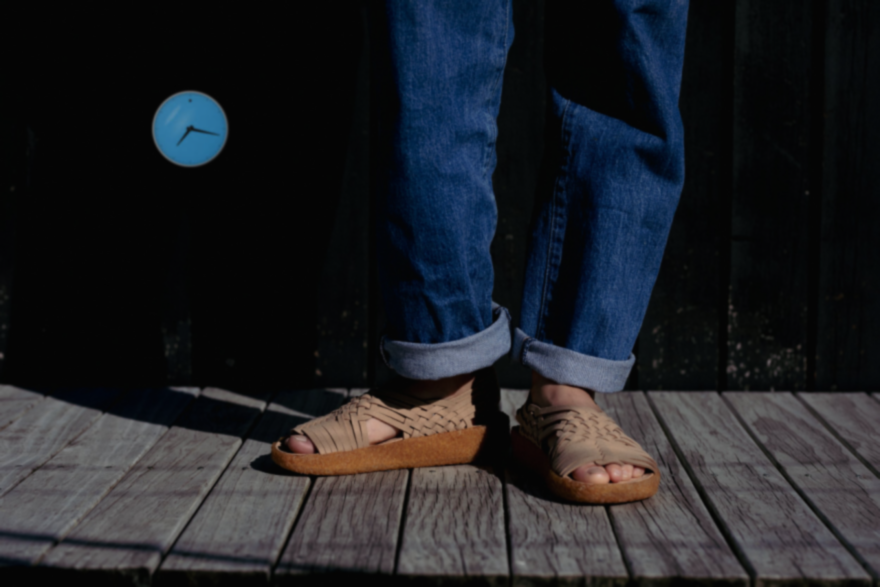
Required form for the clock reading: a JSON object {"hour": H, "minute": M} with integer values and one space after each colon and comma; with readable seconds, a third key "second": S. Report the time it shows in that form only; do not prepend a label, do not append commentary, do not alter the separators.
{"hour": 7, "minute": 17}
